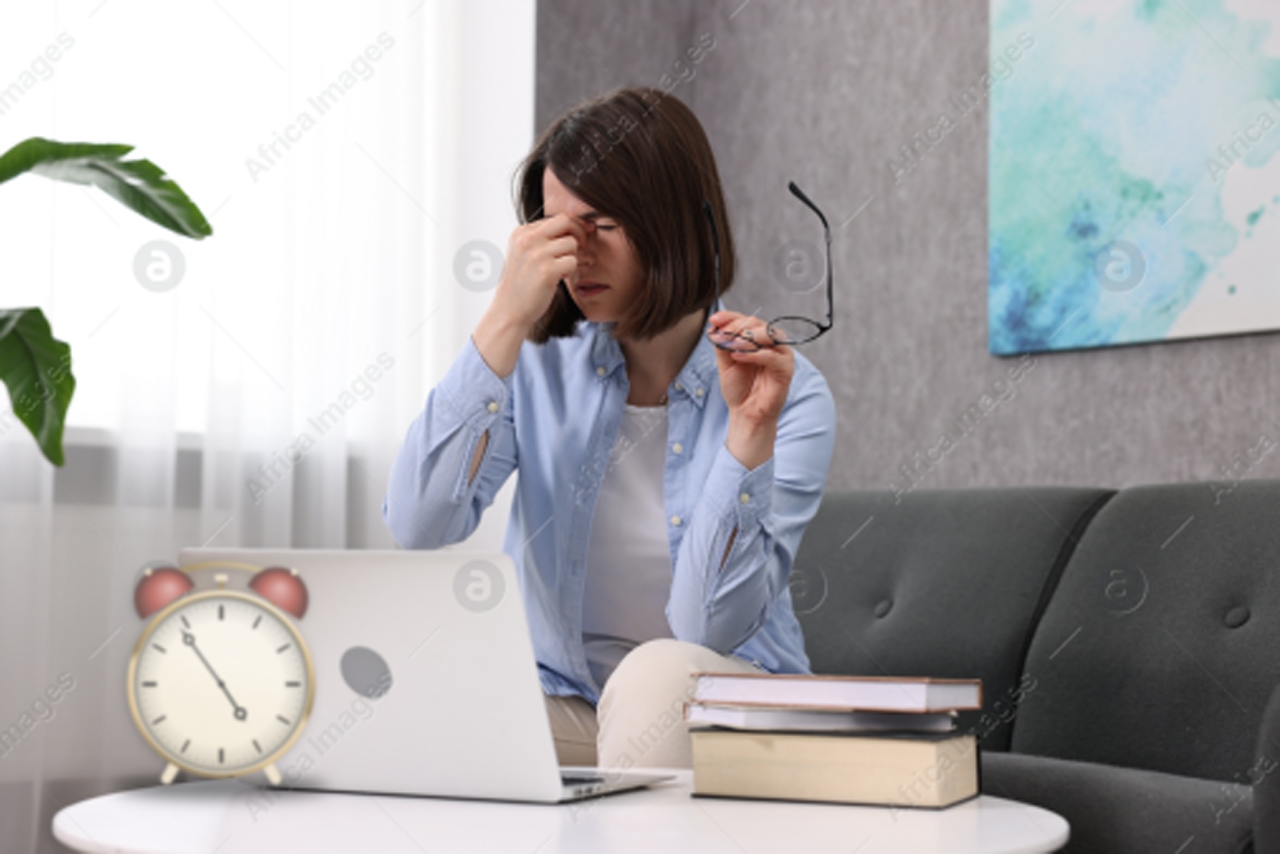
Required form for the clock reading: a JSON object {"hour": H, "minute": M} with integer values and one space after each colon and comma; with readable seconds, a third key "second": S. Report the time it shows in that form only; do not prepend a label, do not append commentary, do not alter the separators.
{"hour": 4, "minute": 54}
